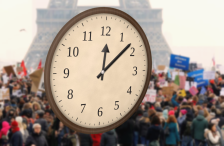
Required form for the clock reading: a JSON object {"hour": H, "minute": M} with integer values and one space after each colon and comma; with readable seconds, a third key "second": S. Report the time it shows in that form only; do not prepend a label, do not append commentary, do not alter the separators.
{"hour": 12, "minute": 8}
